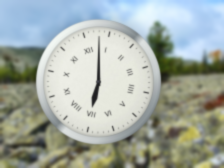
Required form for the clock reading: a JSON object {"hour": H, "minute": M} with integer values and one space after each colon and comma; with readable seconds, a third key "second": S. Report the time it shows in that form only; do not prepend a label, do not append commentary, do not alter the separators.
{"hour": 7, "minute": 3}
